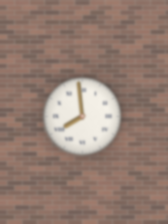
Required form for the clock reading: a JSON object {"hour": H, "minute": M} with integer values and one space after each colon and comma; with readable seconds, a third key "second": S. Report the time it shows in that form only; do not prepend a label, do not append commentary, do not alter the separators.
{"hour": 7, "minute": 59}
